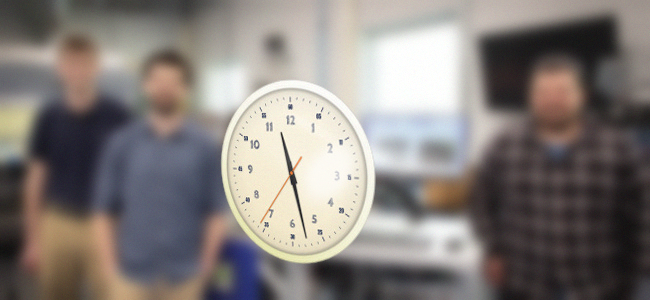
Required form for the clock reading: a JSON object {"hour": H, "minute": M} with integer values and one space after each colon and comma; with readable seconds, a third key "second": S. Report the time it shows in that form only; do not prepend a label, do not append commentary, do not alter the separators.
{"hour": 11, "minute": 27, "second": 36}
